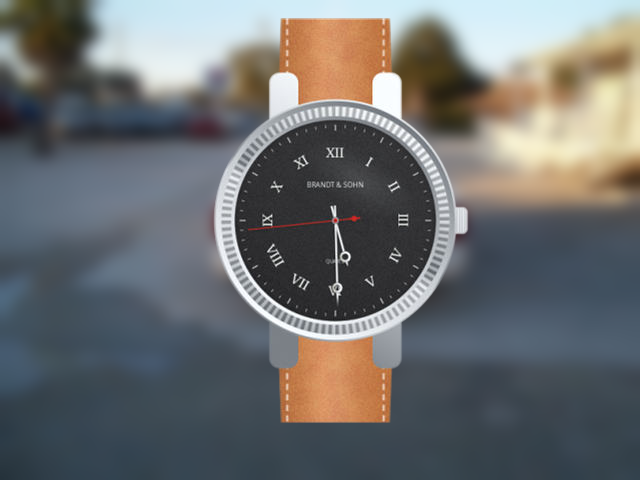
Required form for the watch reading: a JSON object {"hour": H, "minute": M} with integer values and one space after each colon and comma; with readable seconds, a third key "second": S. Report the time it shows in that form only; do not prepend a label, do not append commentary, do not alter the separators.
{"hour": 5, "minute": 29, "second": 44}
